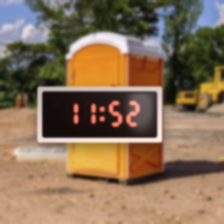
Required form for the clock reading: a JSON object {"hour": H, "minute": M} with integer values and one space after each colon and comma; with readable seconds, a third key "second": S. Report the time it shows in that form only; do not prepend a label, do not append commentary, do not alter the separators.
{"hour": 11, "minute": 52}
